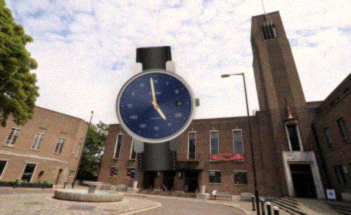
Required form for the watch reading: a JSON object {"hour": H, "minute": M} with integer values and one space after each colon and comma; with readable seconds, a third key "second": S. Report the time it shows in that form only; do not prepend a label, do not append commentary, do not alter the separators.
{"hour": 4, "minute": 59}
